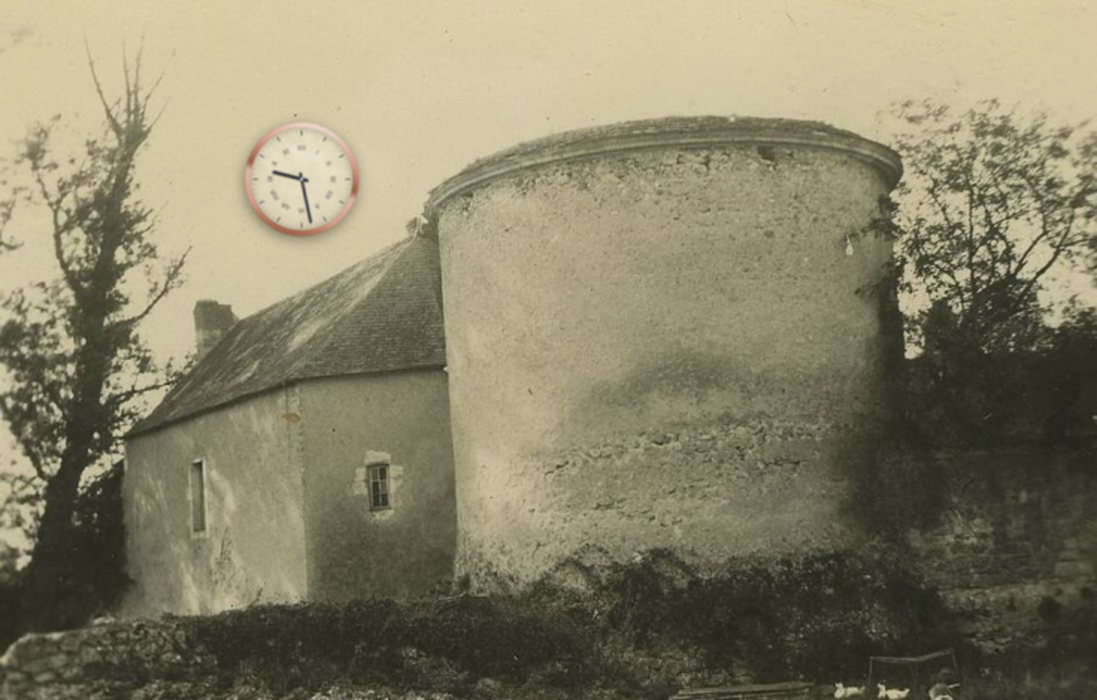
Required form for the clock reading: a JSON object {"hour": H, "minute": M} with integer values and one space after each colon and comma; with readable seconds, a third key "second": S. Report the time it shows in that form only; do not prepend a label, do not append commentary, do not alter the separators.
{"hour": 9, "minute": 28}
